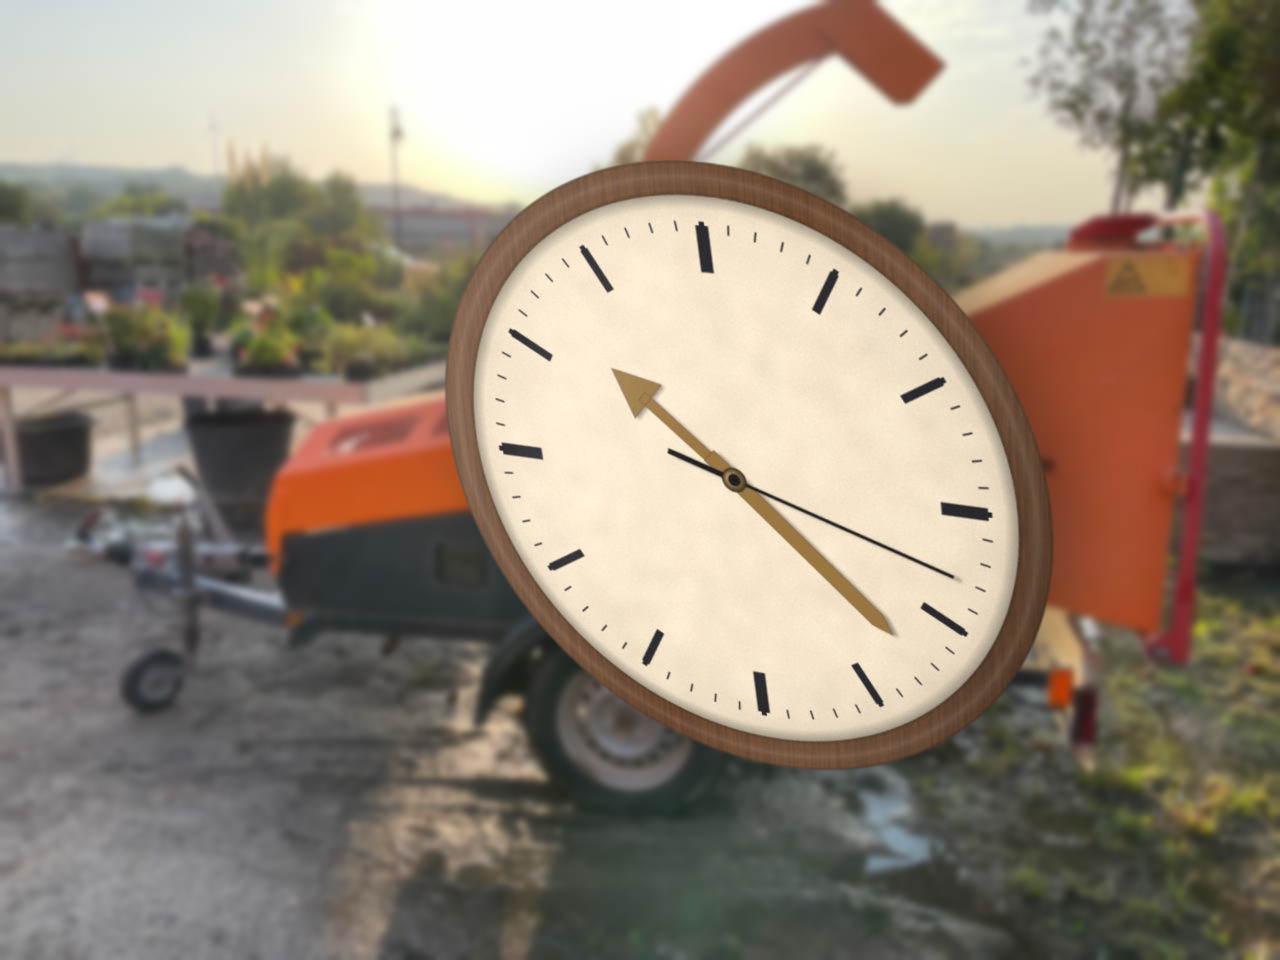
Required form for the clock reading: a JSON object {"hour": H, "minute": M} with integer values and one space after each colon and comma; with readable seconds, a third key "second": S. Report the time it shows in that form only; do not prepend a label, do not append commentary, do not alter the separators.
{"hour": 10, "minute": 22, "second": 18}
